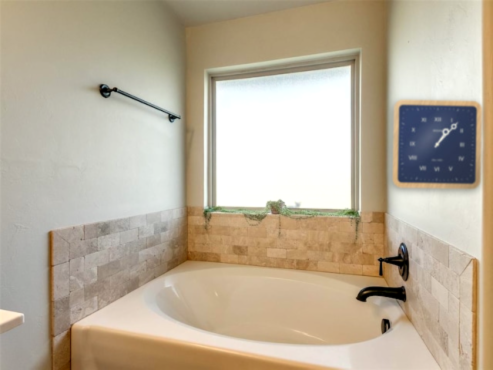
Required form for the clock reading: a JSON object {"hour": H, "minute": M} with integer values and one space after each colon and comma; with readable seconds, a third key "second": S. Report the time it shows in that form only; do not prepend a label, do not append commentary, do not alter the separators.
{"hour": 1, "minute": 7}
